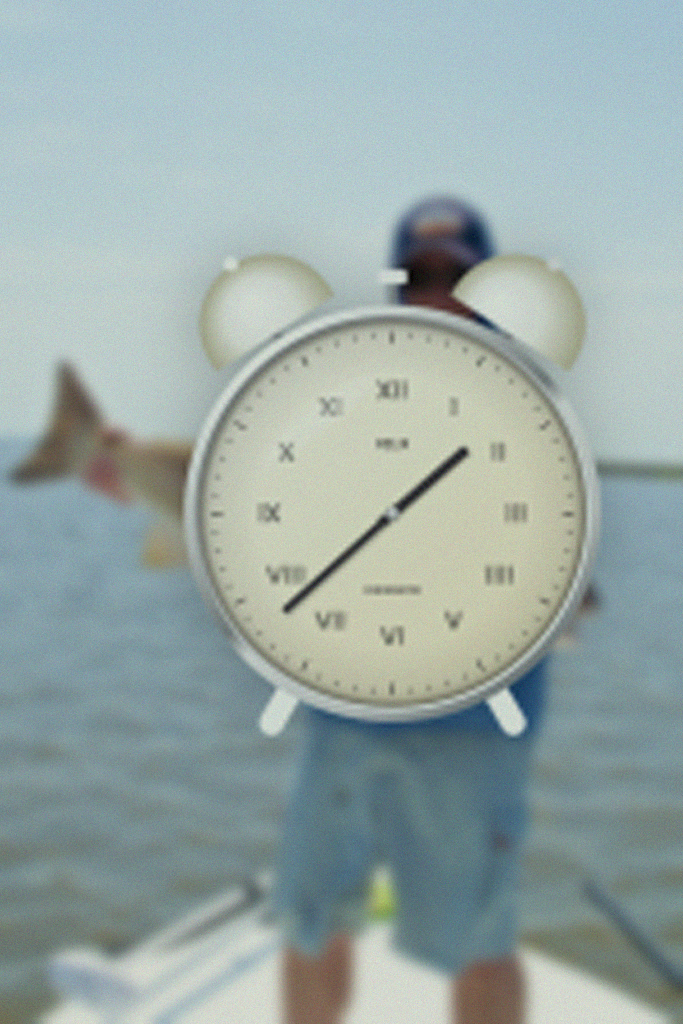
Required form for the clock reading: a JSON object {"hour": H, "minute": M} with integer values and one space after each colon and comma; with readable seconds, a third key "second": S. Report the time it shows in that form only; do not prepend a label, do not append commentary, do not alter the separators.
{"hour": 1, "minute": 38}
